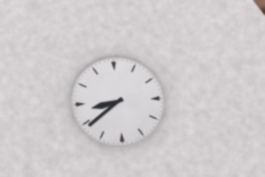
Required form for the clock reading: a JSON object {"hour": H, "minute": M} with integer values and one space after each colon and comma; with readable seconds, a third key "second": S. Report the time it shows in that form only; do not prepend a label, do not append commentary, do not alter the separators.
{"hour": 8, "minute": 39}
